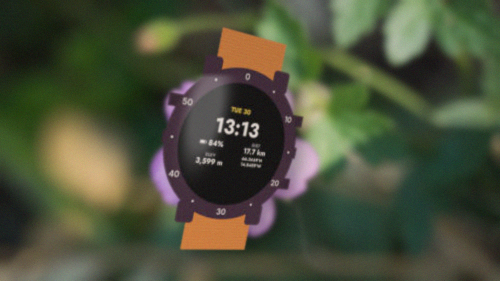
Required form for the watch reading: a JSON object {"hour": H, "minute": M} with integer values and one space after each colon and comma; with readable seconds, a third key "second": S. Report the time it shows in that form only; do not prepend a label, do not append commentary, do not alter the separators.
{"hour": 13, "minute": 13}
